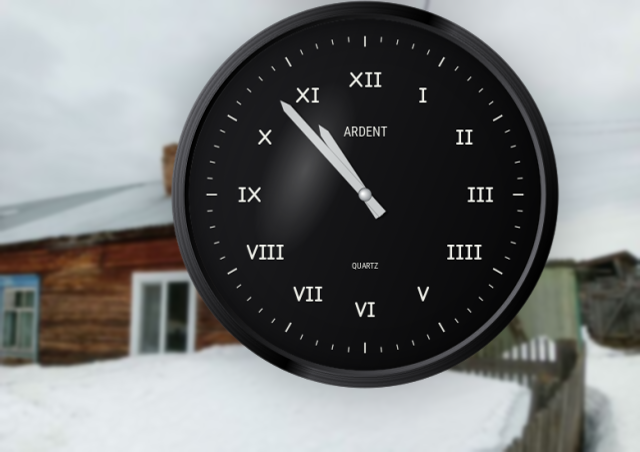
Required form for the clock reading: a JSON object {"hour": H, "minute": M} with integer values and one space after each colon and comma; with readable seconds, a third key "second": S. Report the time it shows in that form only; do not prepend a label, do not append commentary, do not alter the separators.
{"hour": 10, "minute": 53}
